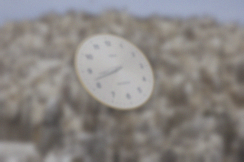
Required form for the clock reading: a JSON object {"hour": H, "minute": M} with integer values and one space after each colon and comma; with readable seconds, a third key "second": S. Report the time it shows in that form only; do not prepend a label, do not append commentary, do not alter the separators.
{"hour": 8, "minute": 42}
